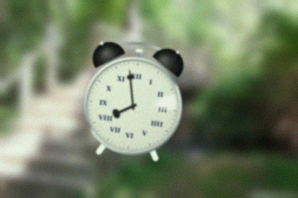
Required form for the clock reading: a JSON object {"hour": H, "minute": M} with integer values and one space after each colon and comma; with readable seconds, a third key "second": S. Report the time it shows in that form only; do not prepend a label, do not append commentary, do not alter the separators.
{"hour": 7, "minute": 58}
